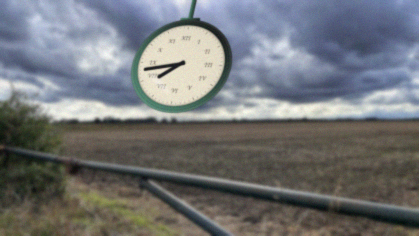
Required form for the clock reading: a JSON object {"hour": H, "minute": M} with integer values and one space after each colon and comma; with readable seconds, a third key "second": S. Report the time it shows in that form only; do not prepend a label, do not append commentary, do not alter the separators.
{"hour": 7, "minute": 43}
